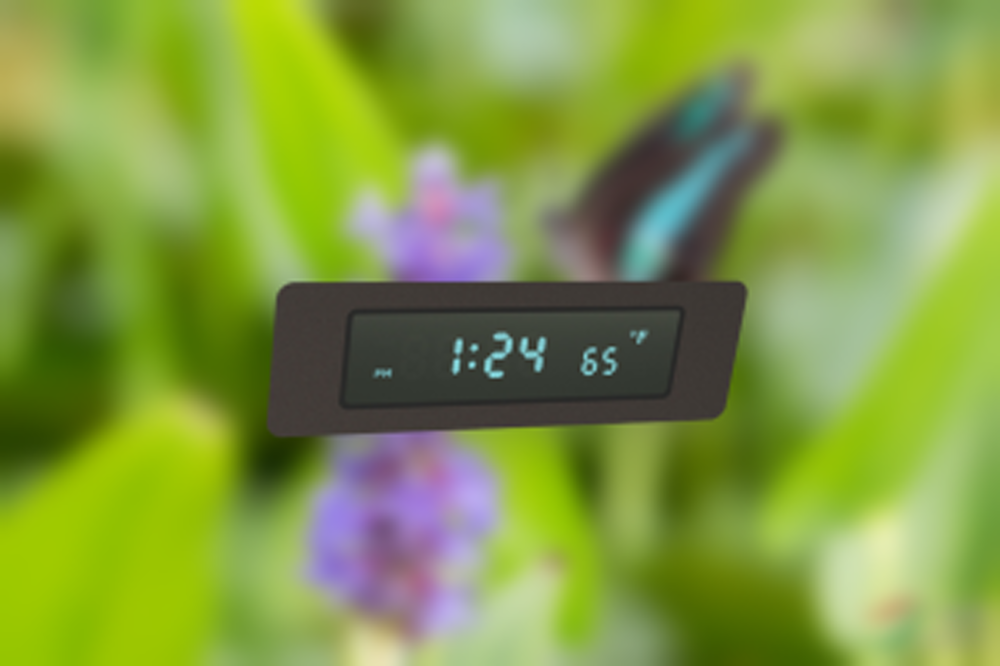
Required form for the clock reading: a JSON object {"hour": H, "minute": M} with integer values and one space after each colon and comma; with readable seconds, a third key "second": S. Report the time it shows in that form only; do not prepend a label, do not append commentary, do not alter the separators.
{"hour": 1, "minute": 24}
